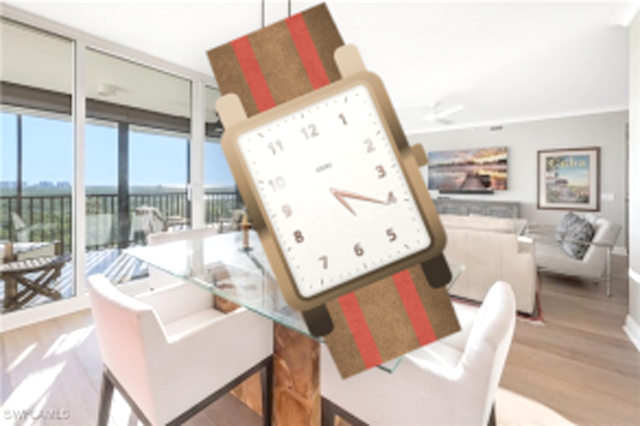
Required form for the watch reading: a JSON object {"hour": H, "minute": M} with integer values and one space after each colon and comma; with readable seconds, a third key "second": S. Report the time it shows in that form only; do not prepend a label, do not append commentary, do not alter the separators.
{"hour": 5, "minute": 21}
